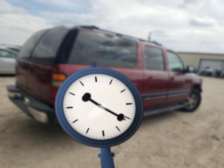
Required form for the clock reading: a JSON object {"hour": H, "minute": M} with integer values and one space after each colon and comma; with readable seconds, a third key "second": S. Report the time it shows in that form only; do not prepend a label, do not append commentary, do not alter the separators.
{"hour": 10, "minute": 21}
